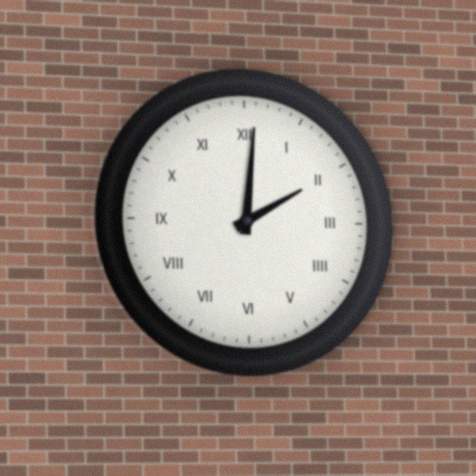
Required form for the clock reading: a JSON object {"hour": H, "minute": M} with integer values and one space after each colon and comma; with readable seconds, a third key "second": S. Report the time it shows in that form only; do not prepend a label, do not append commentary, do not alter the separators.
{"hour": 2, "minute": 1}
